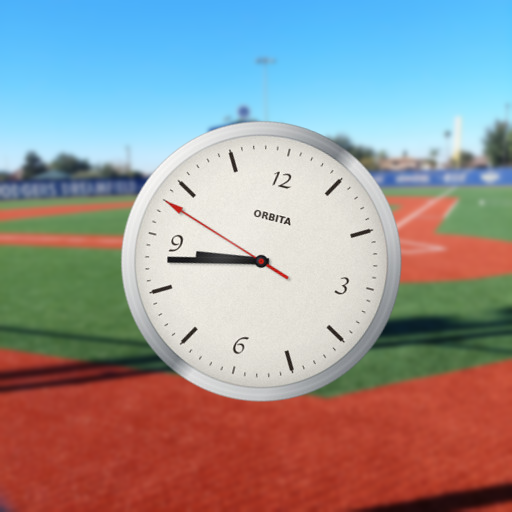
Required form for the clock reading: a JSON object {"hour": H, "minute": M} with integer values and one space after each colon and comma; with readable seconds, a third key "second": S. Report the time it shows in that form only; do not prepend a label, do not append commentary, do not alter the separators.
{"hour": 8, "minute": 42, "second": 48}
